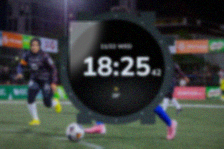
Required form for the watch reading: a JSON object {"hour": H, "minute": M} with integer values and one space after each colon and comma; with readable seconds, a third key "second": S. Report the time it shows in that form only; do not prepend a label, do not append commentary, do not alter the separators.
{"hour": 18, "minute": 25}
